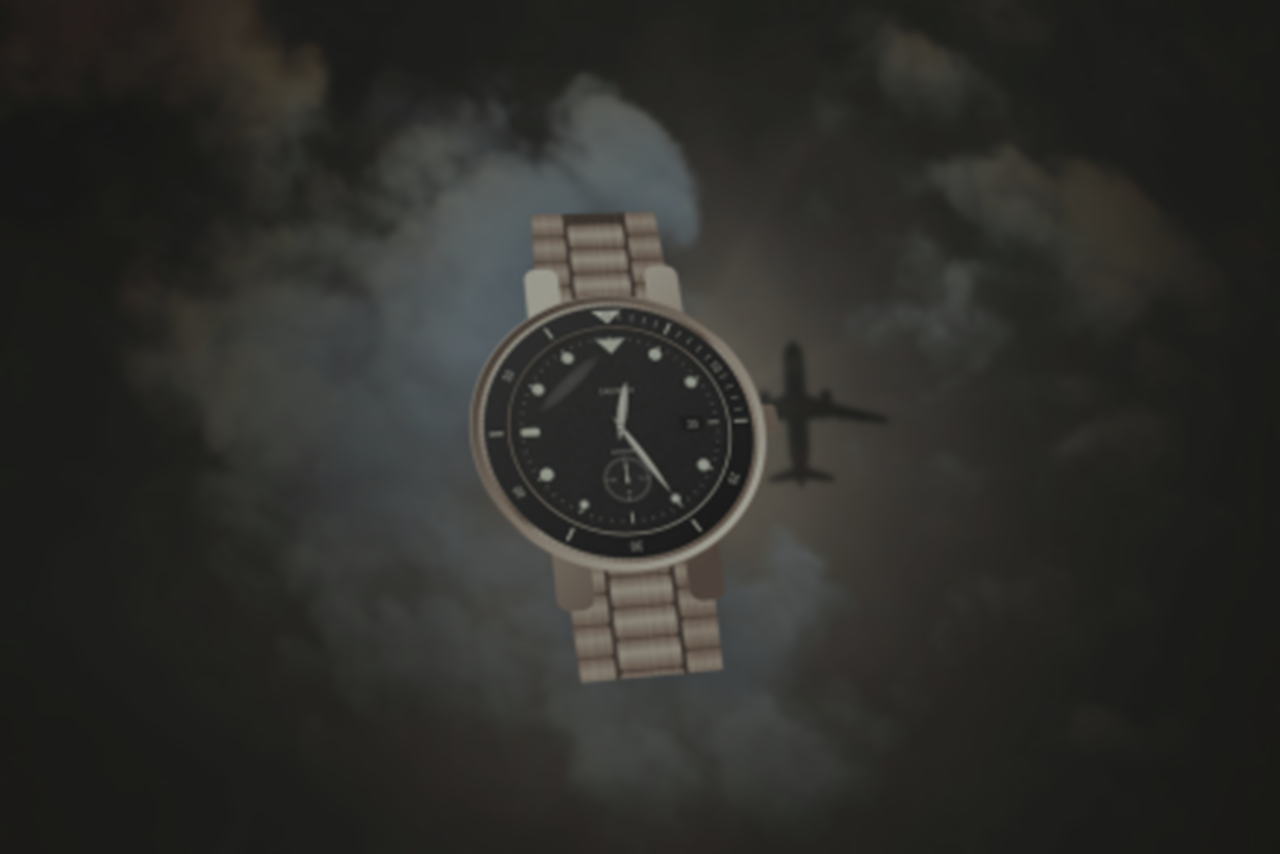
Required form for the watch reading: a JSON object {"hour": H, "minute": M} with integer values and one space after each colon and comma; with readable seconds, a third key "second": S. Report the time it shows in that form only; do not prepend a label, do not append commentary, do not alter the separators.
{"hour": 12, "minute": 25}
